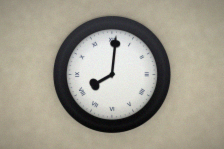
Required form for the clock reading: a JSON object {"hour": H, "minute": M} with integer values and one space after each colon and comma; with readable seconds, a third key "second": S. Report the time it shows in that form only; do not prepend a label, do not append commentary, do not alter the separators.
{"hour": 8, "minute": 1}
